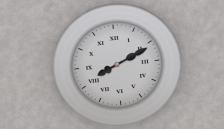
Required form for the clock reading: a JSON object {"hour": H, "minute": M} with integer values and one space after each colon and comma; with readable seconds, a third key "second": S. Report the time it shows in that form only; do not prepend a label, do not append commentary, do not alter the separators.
{"hour": 8, "minute": 11}
